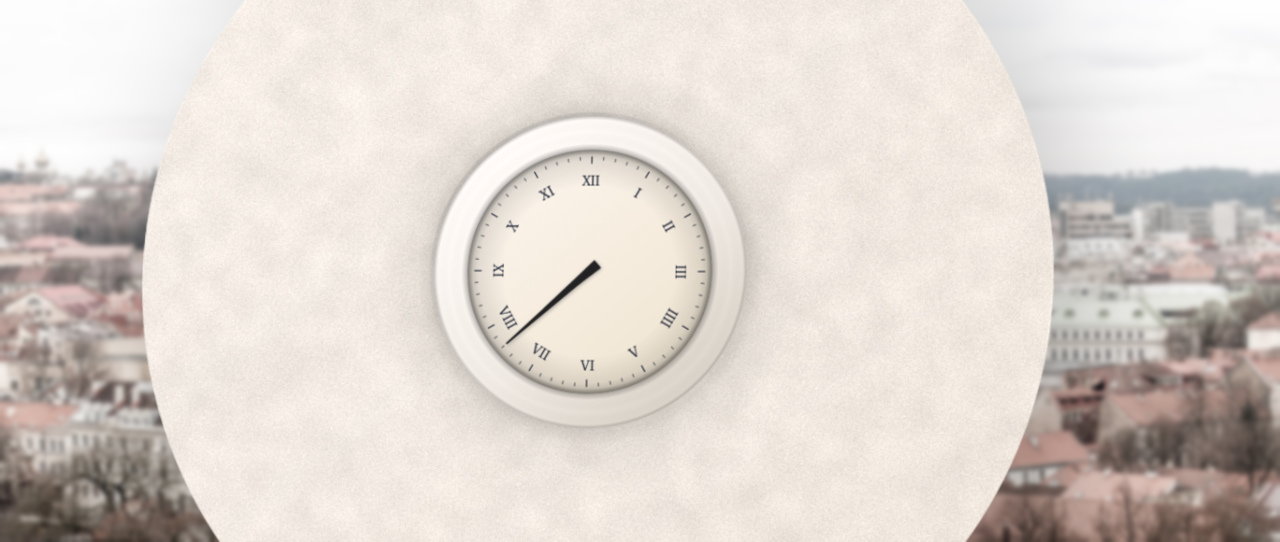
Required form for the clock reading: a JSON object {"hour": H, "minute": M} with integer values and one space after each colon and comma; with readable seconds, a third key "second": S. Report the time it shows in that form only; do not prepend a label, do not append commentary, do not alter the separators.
{"hour": 7, "minute": 38}
